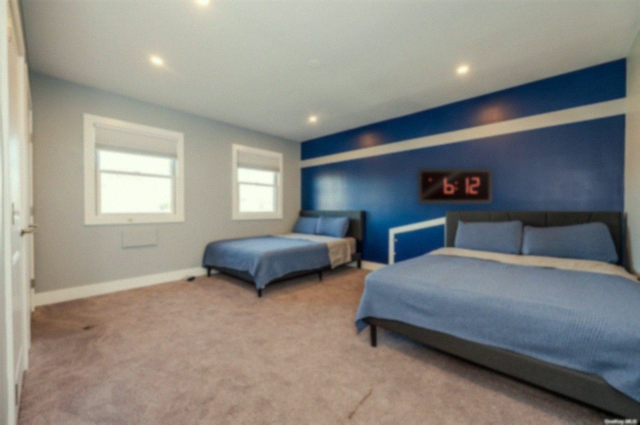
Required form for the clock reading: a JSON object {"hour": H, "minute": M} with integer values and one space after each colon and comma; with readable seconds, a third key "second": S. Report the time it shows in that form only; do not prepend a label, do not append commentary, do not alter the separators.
{"hour": 6, "minute": 12}
